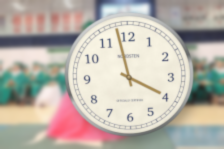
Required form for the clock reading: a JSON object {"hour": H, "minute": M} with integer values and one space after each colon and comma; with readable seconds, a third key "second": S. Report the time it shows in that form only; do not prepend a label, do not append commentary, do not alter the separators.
{"hour": 3, "minute": 58}
